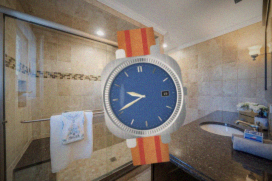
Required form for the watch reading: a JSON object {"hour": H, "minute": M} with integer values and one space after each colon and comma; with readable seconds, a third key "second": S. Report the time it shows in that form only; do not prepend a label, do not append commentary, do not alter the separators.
{"hour": 9, "minute": 41}
